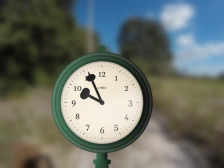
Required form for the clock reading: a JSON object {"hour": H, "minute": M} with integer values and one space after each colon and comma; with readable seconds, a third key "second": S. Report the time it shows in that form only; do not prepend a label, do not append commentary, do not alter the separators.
{"hour": 9, "minute": 56}
